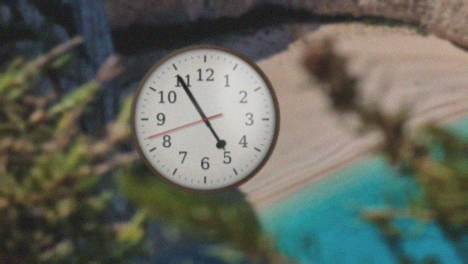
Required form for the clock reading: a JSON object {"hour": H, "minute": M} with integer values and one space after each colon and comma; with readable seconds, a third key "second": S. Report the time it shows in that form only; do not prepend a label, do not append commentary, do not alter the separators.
{"hour": 4, "minute": 54, "second": 42}
